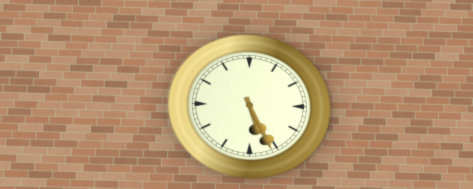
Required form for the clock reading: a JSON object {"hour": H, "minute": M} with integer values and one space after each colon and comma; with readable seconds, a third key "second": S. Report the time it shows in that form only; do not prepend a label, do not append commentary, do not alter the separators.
{"hour": 5, "minute": 26}
